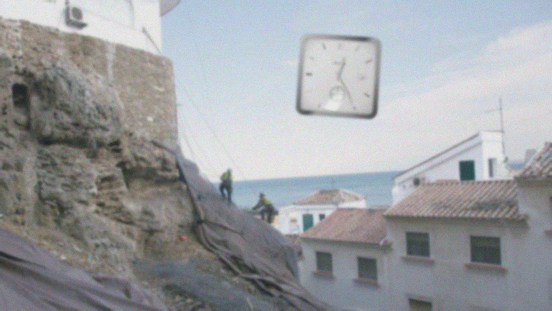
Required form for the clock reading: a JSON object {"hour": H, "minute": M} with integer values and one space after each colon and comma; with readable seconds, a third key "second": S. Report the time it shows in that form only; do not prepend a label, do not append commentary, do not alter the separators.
{"hour": 12, "minute": 25}
